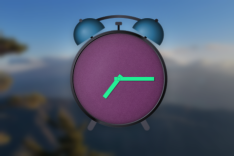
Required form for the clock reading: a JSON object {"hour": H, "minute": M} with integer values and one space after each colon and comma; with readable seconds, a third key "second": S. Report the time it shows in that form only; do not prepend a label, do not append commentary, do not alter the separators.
{"hour": 7, "minute": 15}
